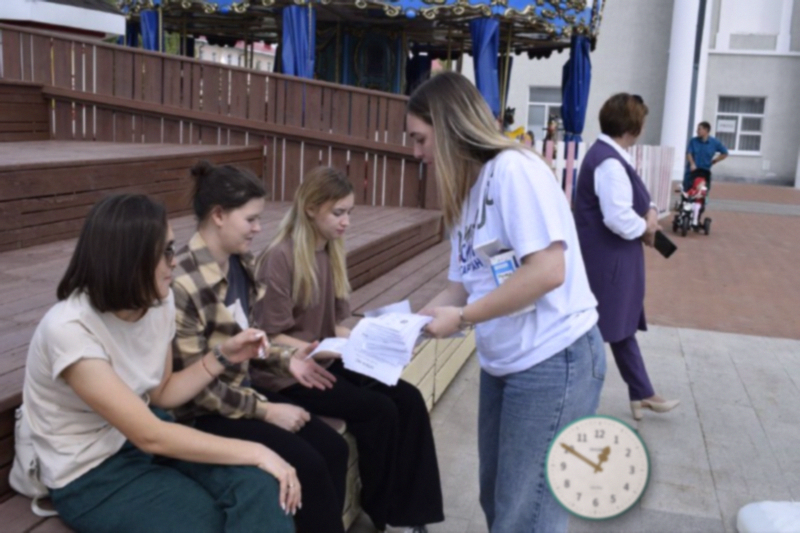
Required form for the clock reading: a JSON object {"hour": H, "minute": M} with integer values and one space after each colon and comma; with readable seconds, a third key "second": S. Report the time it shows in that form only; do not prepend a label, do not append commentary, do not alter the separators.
{"hour": 12, "minute": 50}
